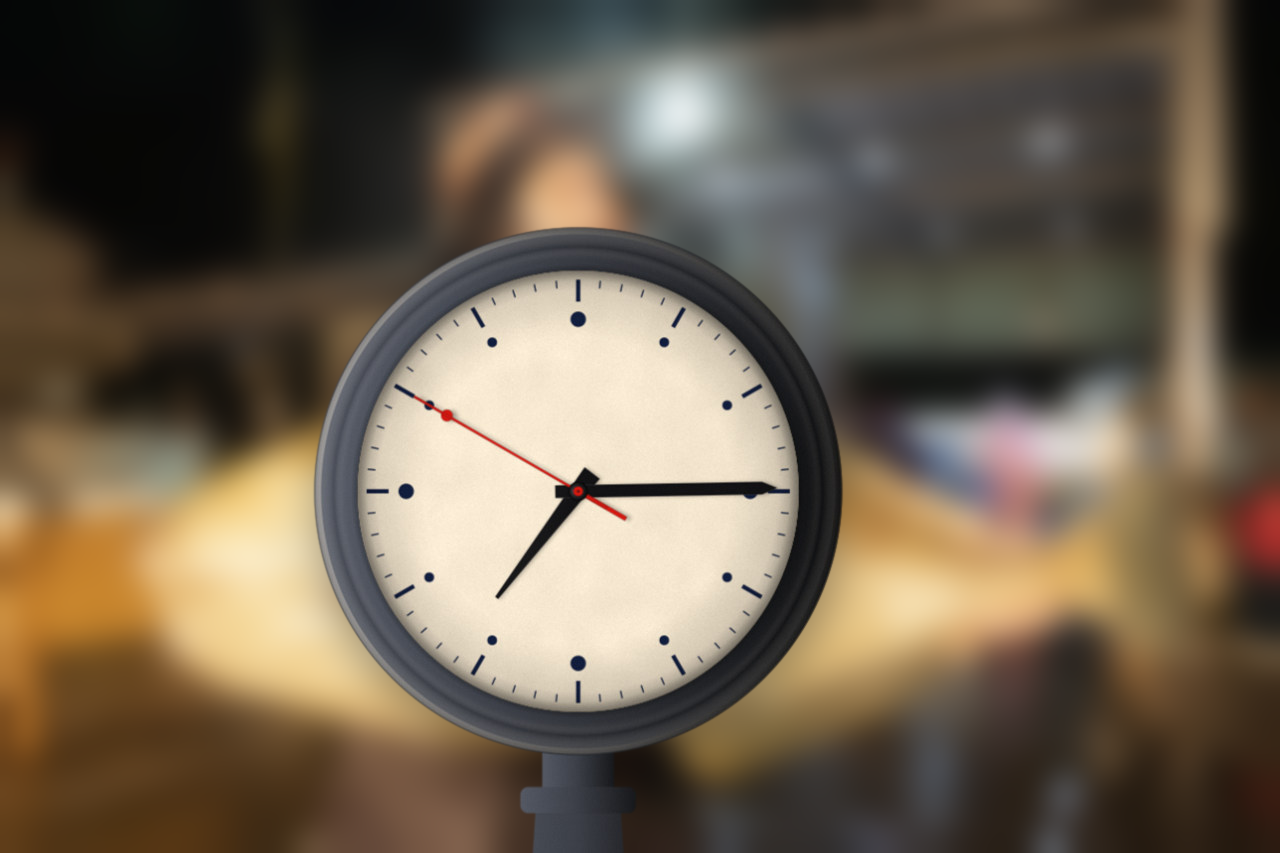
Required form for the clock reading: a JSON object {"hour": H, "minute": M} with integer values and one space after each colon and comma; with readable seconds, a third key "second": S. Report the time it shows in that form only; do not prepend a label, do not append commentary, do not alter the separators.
{"hour": 7, "minute": 14, "second": 50}
